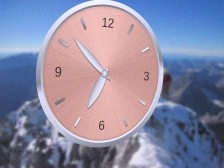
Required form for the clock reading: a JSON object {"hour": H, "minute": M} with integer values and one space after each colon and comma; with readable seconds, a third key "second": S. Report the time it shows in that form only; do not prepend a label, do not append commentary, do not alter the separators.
{"hour": 6, "minute": 52}
